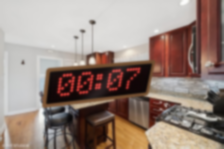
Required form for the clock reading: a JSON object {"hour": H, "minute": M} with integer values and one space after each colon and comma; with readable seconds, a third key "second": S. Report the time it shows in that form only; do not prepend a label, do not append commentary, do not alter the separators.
{"hour": 0, "minute": 7}
